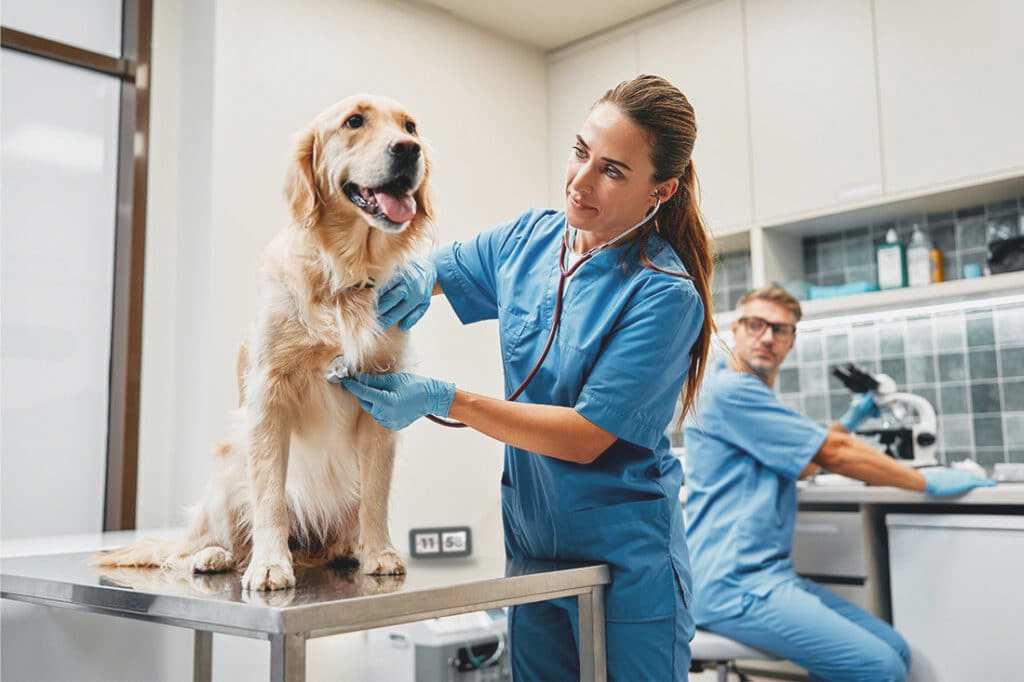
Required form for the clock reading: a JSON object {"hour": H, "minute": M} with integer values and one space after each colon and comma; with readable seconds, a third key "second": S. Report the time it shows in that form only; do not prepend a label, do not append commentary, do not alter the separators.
{"hour": 11, "minute": 58}
